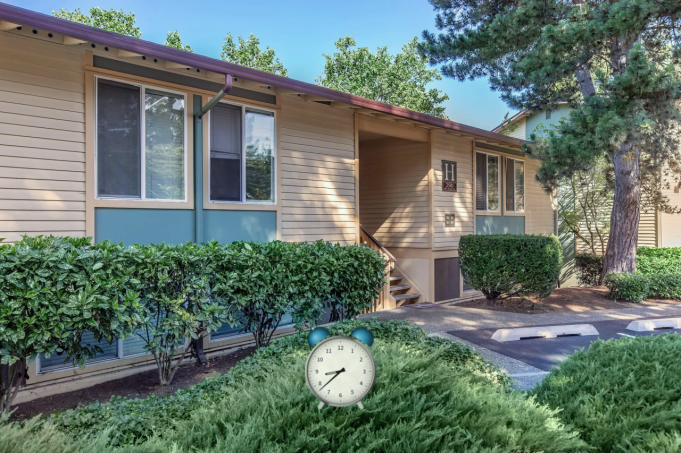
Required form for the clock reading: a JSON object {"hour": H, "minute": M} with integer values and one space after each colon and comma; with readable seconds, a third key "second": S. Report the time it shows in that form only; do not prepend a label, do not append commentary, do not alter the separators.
{"hour": 8, "minute": 38}
